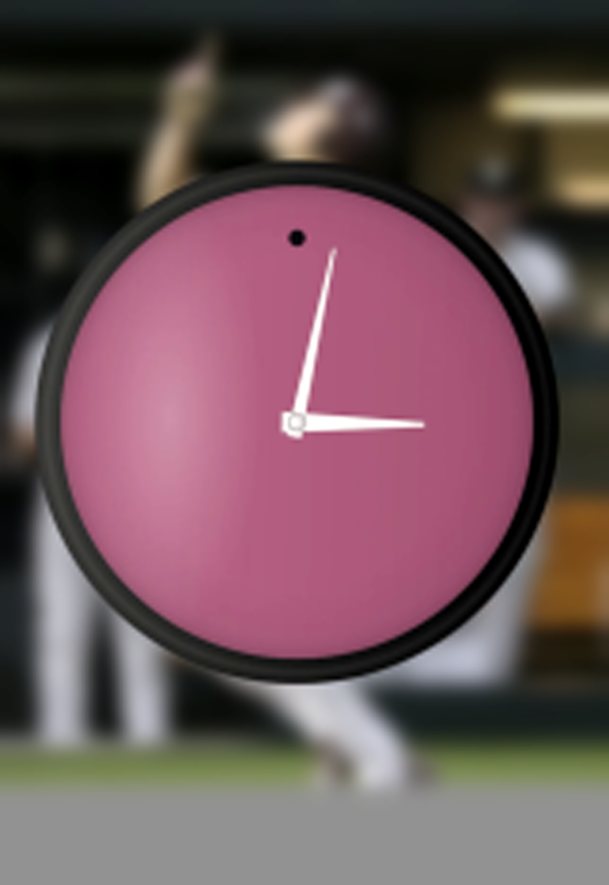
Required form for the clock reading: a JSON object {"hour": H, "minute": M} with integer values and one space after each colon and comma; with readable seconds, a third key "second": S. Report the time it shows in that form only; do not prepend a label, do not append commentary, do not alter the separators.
{"hour": 3, "minute": 2}
